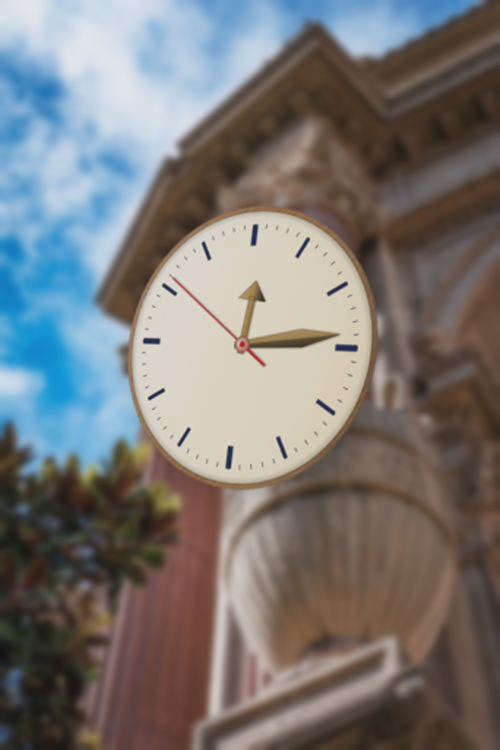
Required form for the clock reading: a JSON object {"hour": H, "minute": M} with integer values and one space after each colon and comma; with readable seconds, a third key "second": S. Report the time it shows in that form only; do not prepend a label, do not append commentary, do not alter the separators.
{"hour": 12, "minute": 13, "second": 51}
